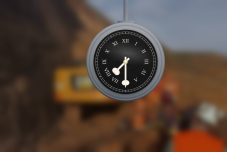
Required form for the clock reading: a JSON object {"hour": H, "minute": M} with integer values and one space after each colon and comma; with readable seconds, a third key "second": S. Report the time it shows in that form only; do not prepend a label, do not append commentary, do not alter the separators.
{"hour": 7, "minute": 30}
